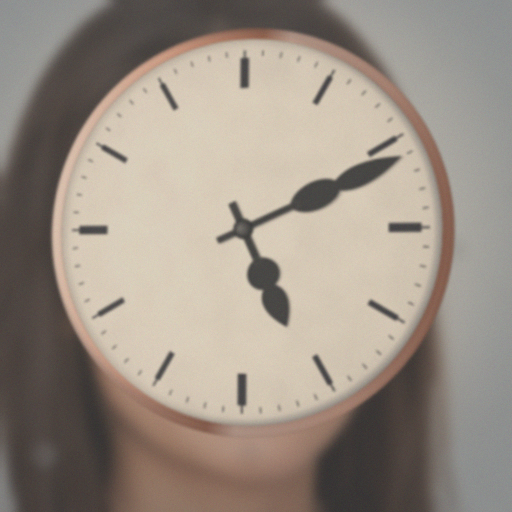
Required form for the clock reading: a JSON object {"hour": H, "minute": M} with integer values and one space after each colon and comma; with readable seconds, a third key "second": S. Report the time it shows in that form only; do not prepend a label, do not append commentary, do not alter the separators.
{"hour": 5, "minute": 11}
